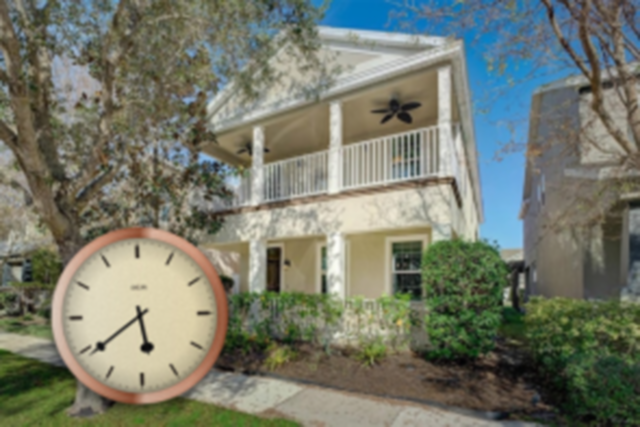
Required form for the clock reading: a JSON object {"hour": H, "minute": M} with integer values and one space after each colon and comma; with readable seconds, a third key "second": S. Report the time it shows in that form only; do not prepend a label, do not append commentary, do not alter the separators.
{"hour": 5, "minute": 39}
